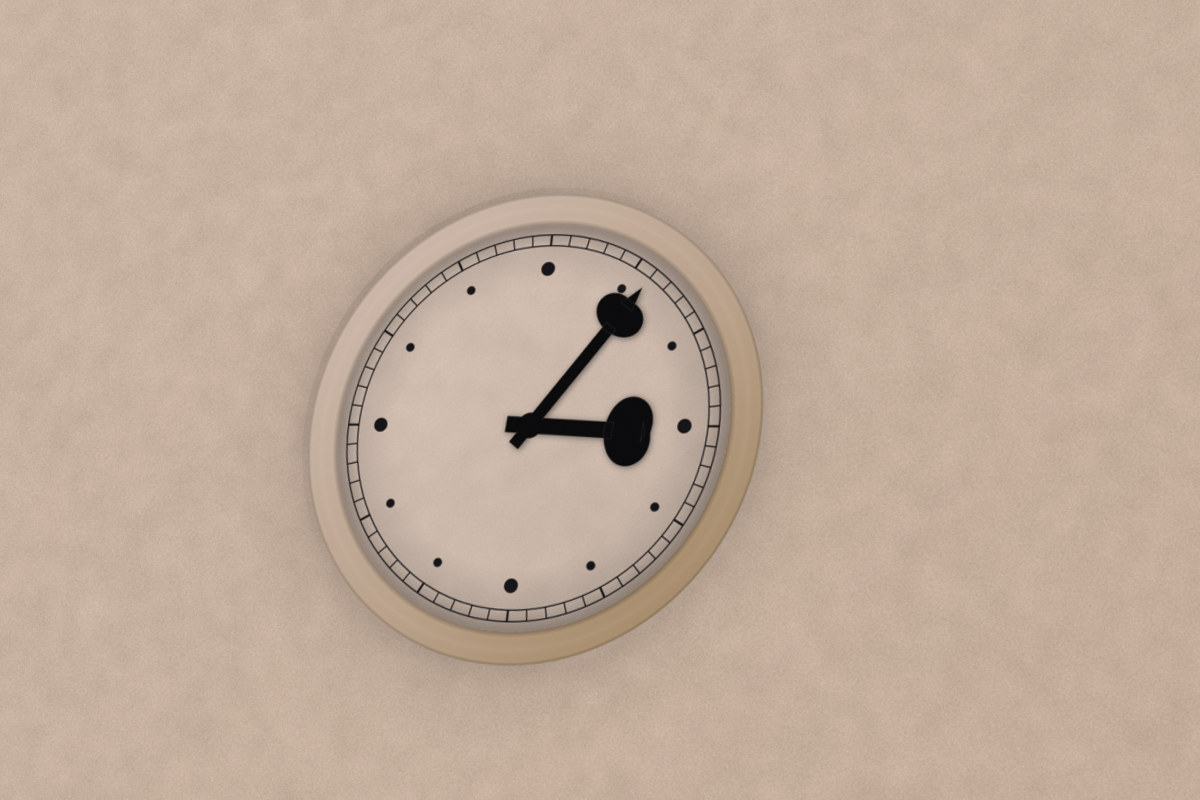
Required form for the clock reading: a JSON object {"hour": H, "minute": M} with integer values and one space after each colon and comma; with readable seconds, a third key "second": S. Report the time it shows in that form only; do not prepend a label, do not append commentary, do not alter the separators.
{"hour": 3, "minute": 6}
